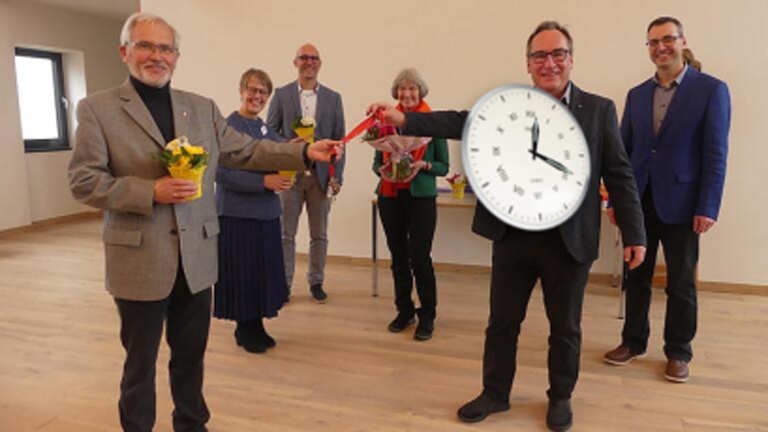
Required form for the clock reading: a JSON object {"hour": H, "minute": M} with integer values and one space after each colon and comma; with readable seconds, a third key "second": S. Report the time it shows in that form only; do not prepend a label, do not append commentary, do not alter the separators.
{"hour": 12, "minute": 19}
